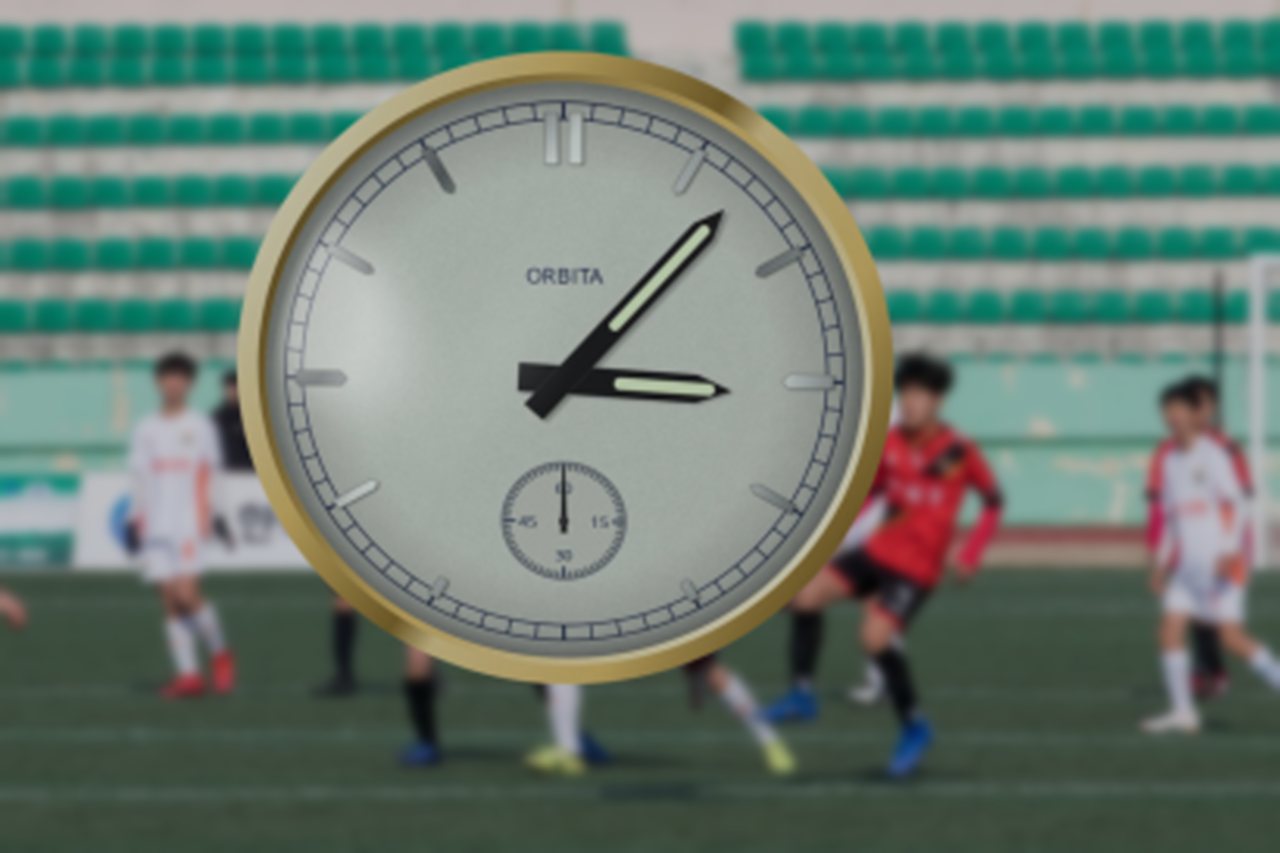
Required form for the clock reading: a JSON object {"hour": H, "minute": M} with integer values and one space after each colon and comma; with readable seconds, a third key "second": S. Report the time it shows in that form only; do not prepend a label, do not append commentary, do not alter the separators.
{"hour": 3, "minute": 7}
